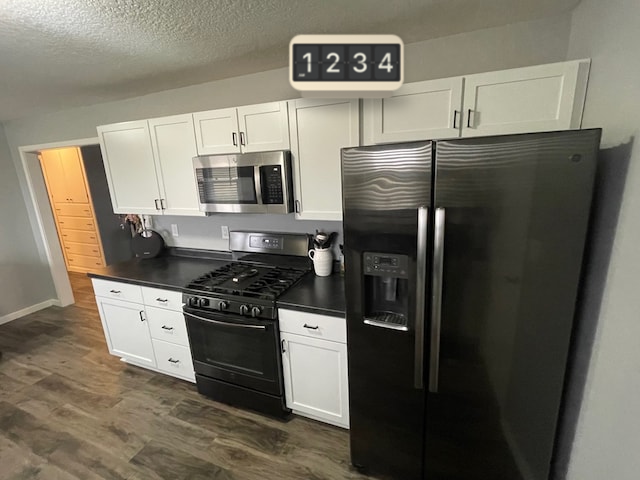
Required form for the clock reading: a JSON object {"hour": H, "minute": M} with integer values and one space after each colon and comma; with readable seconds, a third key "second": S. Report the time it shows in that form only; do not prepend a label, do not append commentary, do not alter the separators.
{"hour": 12, "minute": 34}
